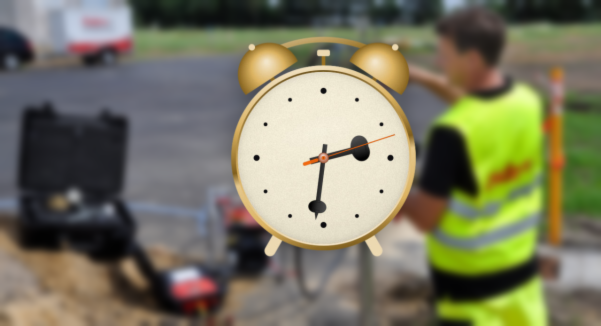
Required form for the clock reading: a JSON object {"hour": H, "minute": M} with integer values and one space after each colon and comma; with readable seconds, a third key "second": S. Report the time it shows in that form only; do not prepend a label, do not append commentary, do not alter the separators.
{"hour": 2, "minute": 31, "second": 12}
